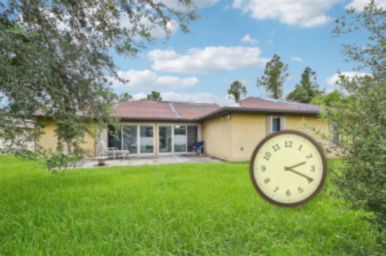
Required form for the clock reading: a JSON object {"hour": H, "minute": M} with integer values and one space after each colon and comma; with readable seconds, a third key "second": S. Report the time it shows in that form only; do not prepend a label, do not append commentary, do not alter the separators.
{"hour": 2, "minute": 19}
